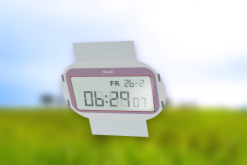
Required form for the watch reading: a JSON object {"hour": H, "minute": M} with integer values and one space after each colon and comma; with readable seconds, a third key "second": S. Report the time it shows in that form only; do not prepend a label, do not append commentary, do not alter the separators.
{"hour": 6, "minute": 29, "second": 7}
